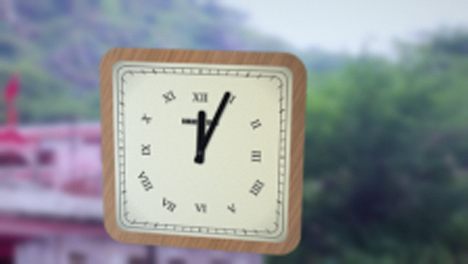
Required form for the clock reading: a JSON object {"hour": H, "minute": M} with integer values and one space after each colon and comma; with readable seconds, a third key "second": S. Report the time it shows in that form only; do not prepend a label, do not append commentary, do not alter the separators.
{"hour": 12, "minute": 4}
